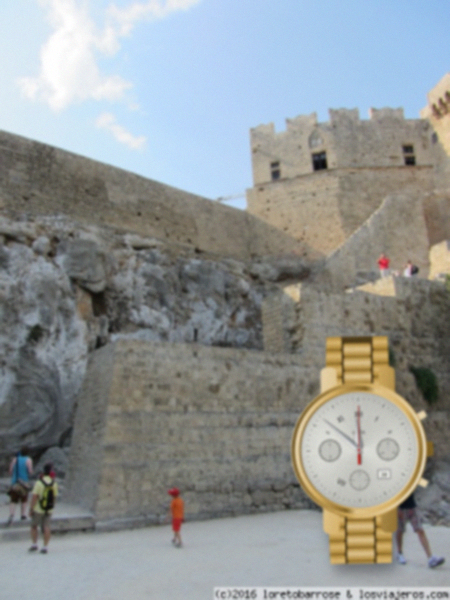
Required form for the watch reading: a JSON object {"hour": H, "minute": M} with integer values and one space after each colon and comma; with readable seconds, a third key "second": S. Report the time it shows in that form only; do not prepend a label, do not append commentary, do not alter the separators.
{"hour": 11, "minute": 52}
